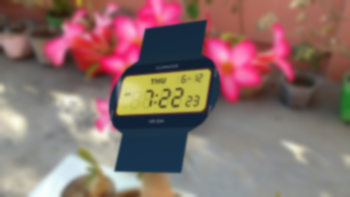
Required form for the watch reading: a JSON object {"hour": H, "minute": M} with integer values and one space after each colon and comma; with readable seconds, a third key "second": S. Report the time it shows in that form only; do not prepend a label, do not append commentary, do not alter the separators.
{"hour": 7, "minute": 22}
